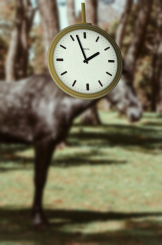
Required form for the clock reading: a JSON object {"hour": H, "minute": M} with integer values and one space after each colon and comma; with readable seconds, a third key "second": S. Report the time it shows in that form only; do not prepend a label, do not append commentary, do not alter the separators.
{"hour": 1, "minute": 57}
